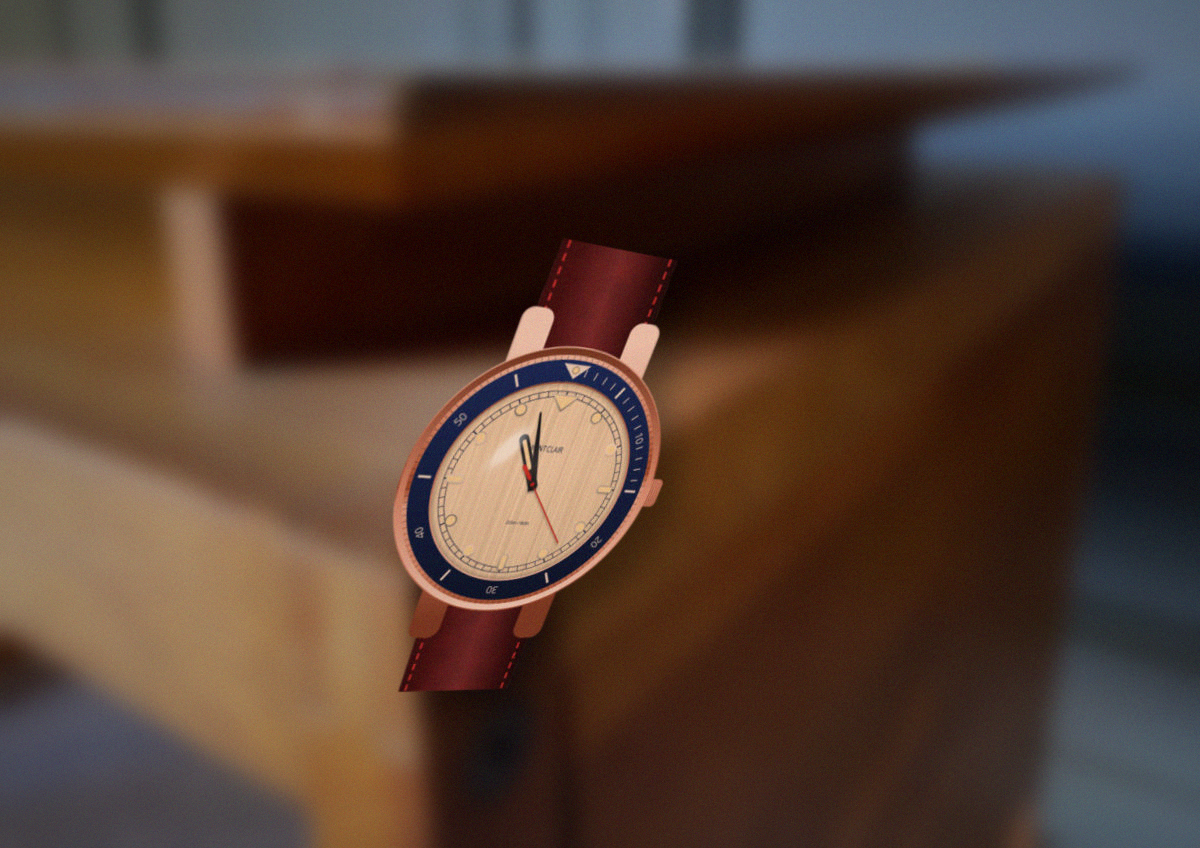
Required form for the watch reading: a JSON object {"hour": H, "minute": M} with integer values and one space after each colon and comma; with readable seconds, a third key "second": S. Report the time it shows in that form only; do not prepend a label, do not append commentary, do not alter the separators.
{"hour": 10, "minute": 57, "second": 23}
